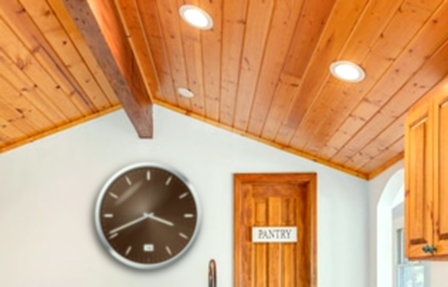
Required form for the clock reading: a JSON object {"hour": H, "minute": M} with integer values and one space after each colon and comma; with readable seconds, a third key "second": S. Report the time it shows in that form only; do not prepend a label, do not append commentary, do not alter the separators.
{"hour": 3, "minute": 41}
